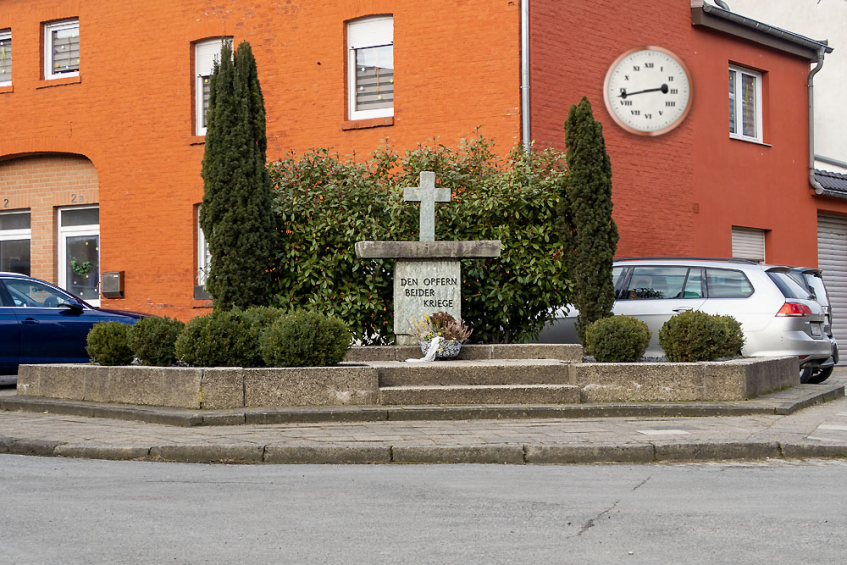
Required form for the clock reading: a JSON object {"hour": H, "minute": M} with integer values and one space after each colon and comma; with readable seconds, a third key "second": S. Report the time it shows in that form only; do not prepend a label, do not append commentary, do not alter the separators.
{"hour": 2, "minute": 43}
